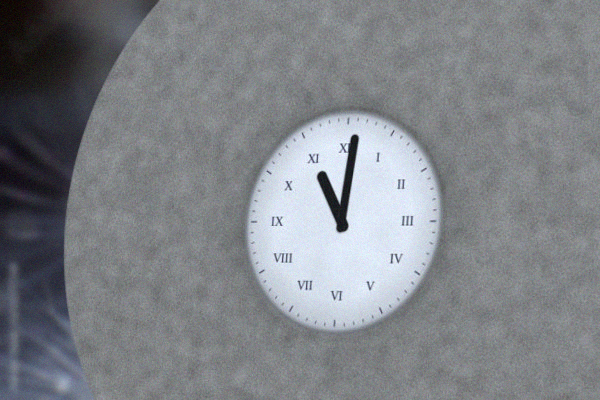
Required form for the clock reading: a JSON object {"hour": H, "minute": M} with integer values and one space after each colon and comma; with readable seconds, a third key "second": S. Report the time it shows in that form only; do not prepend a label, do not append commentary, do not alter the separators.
{"hour": 11, "minute": 1}
